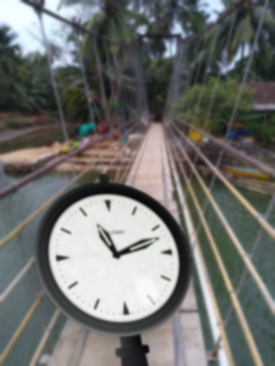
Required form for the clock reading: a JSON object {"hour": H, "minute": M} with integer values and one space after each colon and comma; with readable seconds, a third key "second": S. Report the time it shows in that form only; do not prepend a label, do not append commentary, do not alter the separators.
{"hour": 11, "minute": 12}
